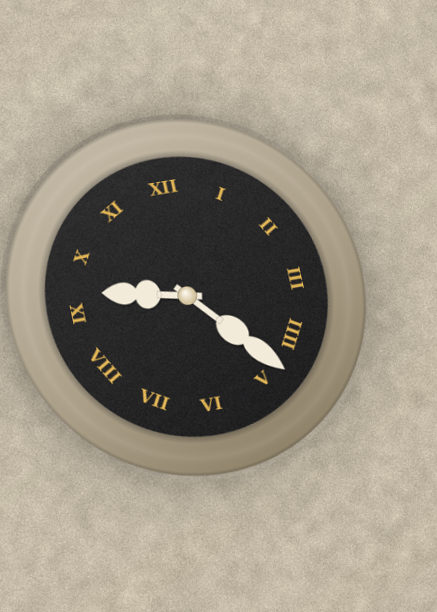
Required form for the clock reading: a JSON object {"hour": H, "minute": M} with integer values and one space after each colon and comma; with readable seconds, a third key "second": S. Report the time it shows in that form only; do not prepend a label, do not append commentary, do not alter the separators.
{"hour": 9, "minute": 23}
